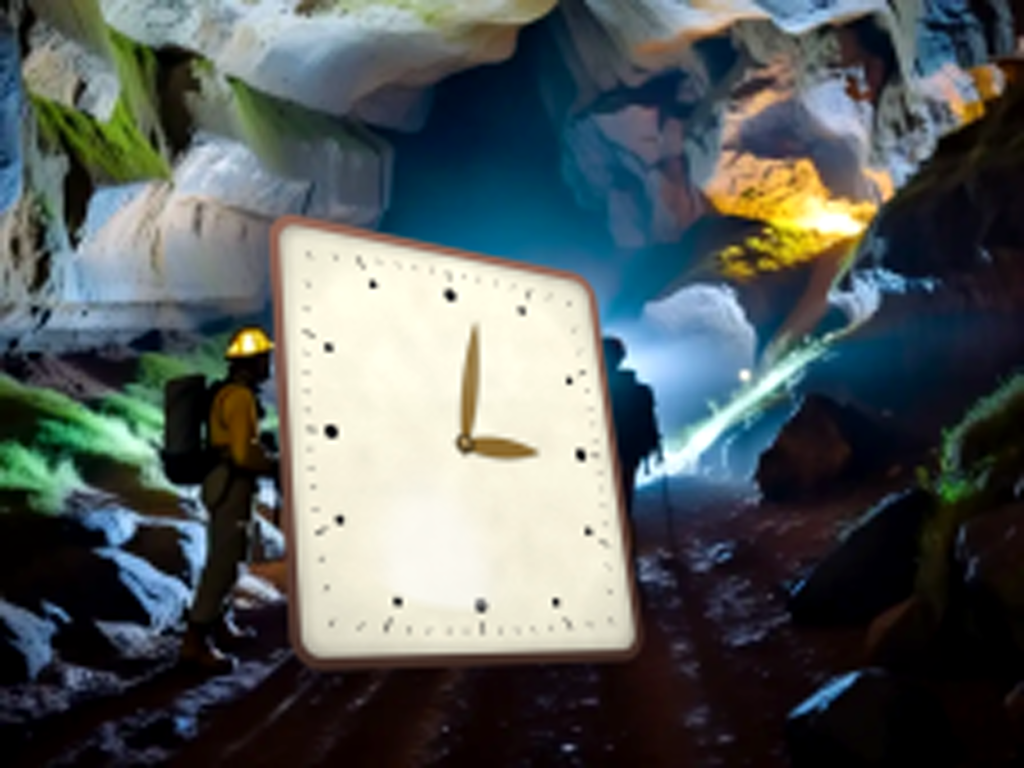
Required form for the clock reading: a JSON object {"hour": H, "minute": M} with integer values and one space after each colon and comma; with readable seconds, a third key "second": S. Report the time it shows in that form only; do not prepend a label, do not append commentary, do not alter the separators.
{"hour": 3, "minute": 2}
